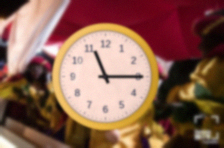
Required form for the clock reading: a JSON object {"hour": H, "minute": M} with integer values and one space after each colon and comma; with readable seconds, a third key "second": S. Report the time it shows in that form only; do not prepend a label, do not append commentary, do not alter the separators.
{"hour": 11, "minute": 15}
